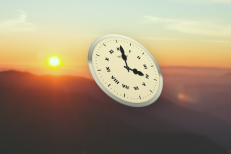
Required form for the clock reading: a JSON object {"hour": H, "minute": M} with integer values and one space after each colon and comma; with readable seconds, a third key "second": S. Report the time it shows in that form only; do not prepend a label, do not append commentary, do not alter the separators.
{"hour": 4, "minute": 1}
